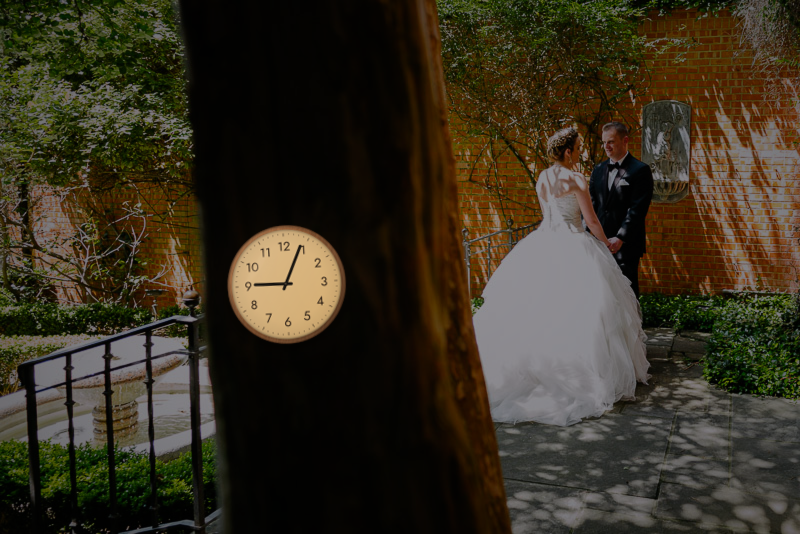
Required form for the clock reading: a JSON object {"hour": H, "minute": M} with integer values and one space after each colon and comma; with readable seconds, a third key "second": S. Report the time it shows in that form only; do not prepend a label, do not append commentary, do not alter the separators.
{"hour": 9, "minute": 4}
